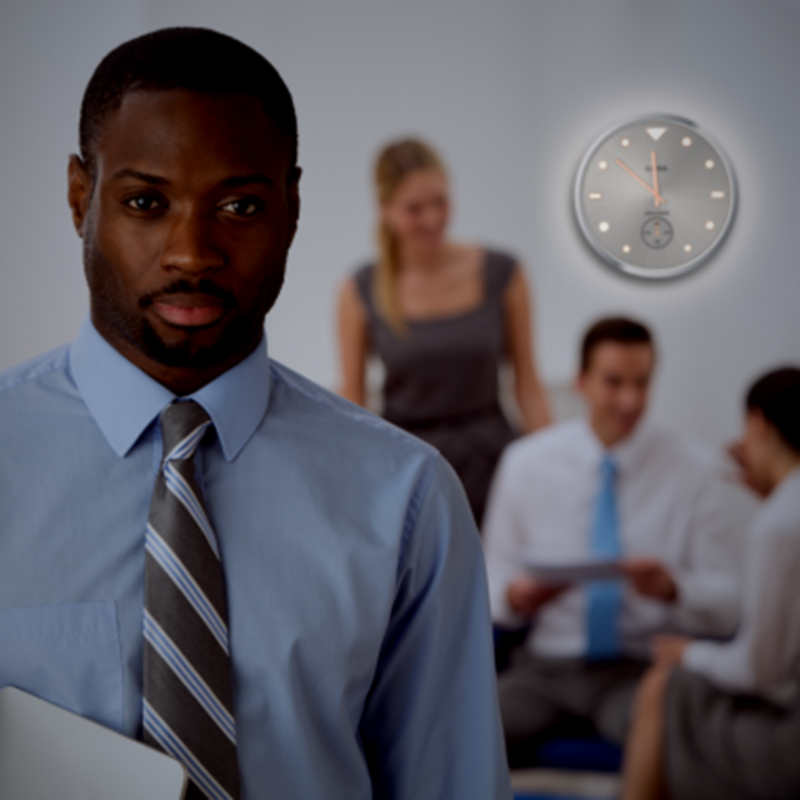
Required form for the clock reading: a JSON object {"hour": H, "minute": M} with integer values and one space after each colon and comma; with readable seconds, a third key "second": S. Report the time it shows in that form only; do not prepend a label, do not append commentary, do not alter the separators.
{"hour": 11, "minute": 52}
